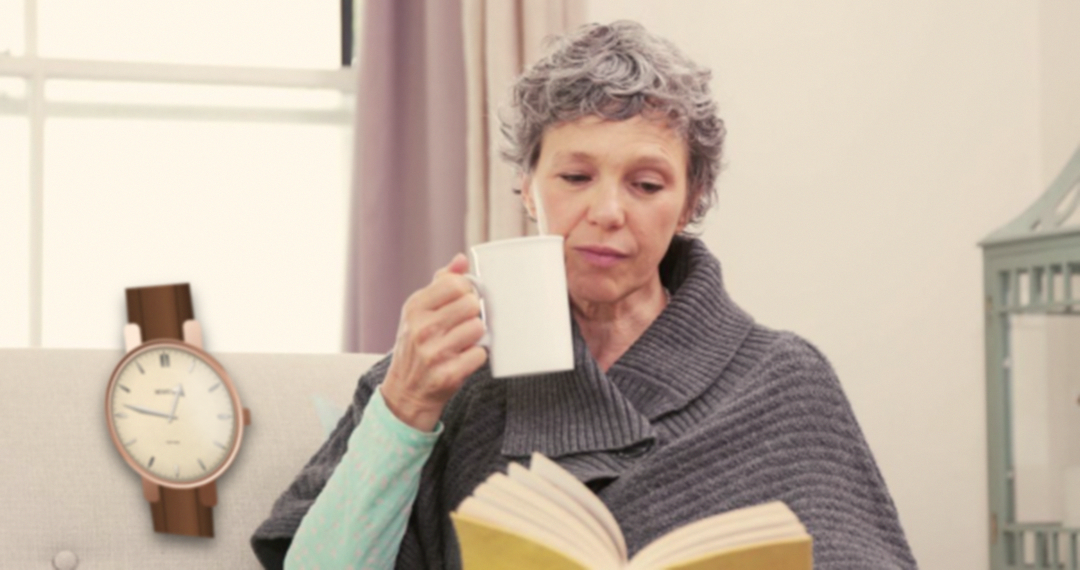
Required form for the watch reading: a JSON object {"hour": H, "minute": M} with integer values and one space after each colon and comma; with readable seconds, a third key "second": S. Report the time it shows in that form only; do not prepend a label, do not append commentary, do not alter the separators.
{"hour": 12, "minute": 47}
